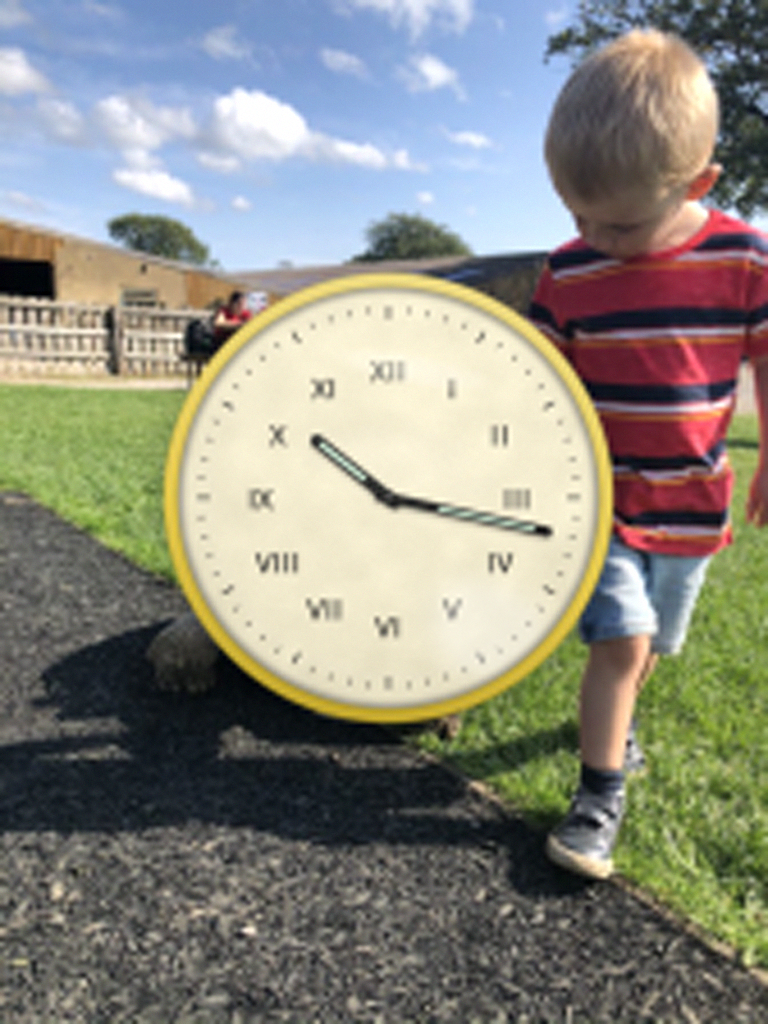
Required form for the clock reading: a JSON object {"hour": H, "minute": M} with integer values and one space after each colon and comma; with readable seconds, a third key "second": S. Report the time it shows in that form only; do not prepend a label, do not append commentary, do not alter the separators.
{"hour": 10, "minute": 17}
